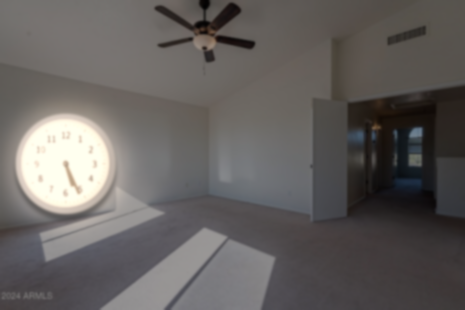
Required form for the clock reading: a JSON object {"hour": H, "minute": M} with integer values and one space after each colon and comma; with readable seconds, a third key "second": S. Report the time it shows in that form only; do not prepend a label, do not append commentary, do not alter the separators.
{"hour": 5, "minute": 26}
